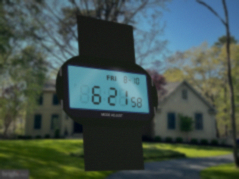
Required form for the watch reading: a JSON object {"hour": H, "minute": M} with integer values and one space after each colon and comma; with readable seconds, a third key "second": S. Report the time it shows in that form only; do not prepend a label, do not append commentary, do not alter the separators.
{"hour": 6, "minute": 21, "second": 58}
